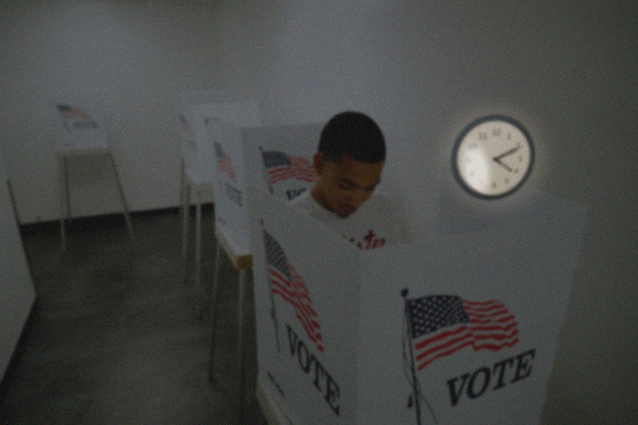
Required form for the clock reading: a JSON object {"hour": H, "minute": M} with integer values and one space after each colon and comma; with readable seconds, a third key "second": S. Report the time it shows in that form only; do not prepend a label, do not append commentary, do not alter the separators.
{"hour": 4, "minute": 11}
